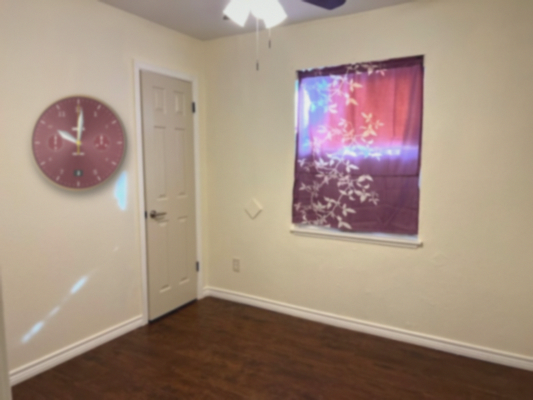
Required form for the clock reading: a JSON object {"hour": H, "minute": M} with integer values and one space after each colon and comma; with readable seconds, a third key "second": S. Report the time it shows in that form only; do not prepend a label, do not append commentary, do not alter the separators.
{"hour": 10, "minute": 1}
